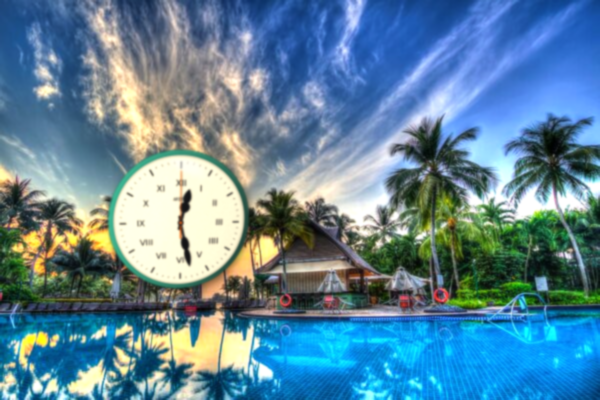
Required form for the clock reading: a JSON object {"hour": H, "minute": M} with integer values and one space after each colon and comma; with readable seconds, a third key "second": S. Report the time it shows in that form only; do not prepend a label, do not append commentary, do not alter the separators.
{"hour": 12, "minute": 28, "second": 0}
